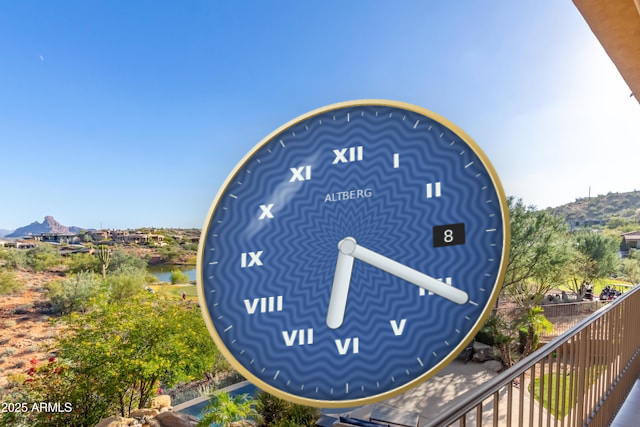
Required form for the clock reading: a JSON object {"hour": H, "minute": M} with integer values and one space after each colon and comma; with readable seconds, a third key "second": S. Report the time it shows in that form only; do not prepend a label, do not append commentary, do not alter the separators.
{"hour": 6, "minute": 20}
